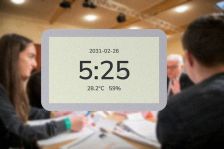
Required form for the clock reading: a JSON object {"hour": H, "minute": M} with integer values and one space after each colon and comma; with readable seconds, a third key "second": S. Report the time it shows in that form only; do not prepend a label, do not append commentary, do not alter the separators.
{"hour": 5, "minute": 25}
